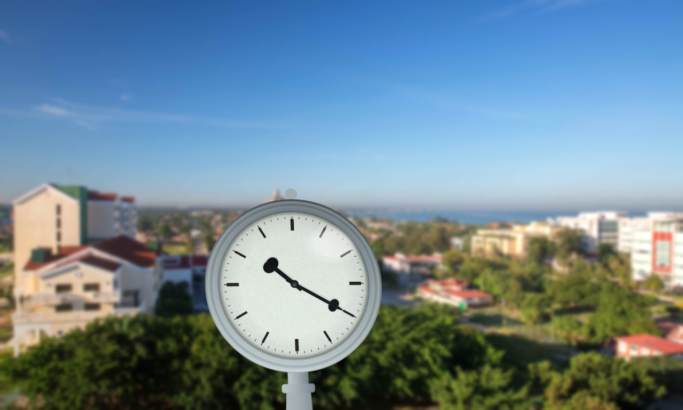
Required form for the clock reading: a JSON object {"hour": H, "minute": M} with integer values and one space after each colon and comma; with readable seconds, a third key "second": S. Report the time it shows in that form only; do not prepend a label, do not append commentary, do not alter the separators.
{"hour": 10, "minute": 20}
